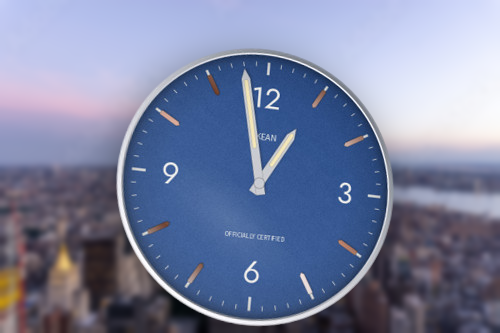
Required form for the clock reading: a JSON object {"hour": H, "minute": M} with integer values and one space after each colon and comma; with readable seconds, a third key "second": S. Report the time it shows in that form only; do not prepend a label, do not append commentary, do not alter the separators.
{"hour": 12, "minute": 58}
